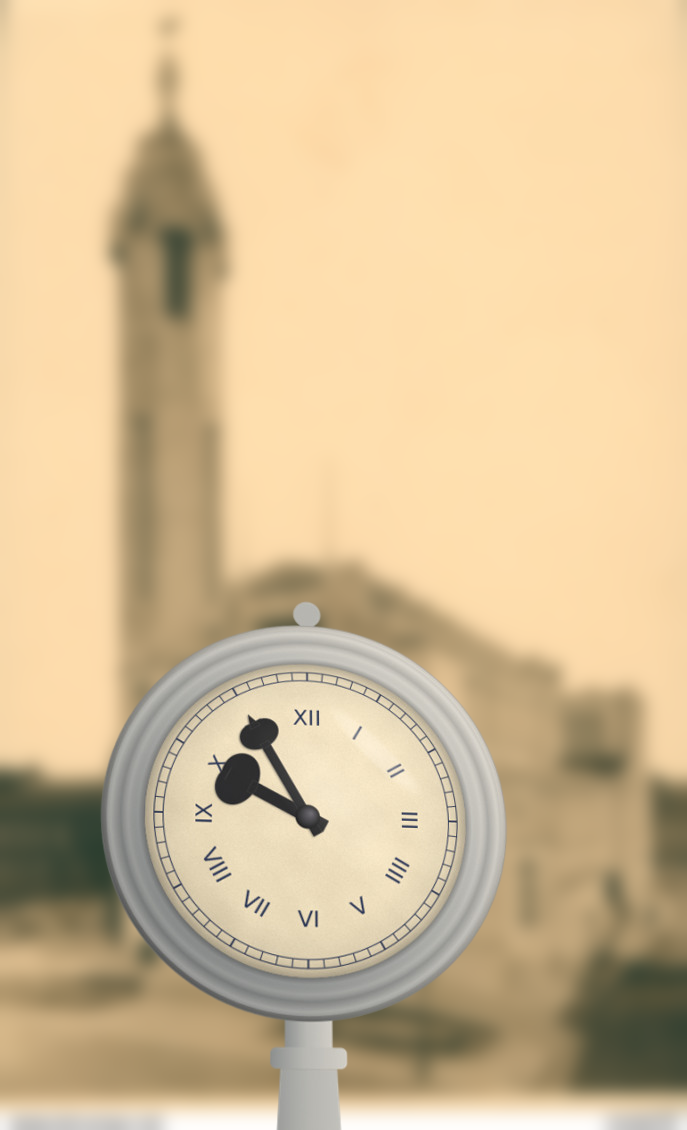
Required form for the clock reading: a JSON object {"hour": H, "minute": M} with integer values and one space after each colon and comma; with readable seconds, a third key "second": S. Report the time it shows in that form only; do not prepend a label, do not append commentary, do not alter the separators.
{"hour": 9, "minute": 55}
